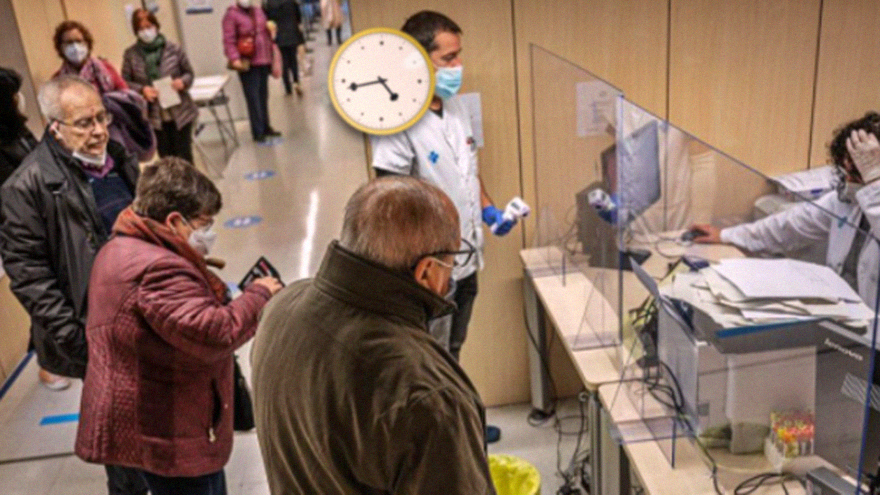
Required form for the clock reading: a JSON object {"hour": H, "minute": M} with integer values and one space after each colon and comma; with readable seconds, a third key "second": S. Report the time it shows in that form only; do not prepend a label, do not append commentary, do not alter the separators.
{"hour": 4, "minute": 43}
